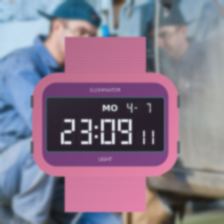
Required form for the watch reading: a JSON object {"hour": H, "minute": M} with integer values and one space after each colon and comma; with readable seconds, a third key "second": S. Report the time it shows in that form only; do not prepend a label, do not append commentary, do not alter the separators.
{"hour": 23, "minute": 9, "second": 11}
